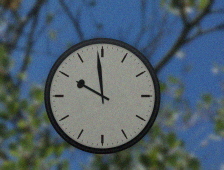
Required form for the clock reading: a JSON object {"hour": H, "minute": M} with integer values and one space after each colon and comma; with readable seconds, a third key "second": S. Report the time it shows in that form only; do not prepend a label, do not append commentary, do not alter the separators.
{"hour": 9, "minute": 59}
